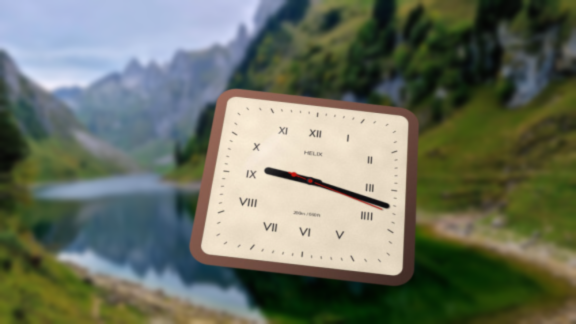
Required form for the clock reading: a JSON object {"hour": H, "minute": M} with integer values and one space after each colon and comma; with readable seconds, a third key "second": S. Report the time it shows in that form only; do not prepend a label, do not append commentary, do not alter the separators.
{"hour": 9, "minute": 17, "second": 18}
